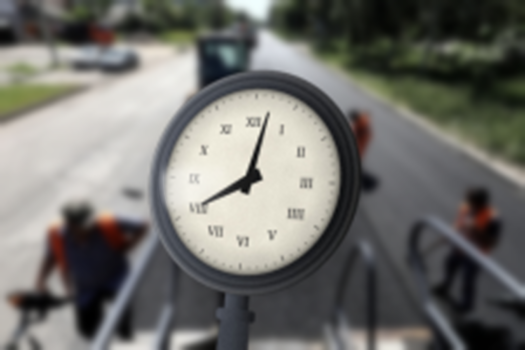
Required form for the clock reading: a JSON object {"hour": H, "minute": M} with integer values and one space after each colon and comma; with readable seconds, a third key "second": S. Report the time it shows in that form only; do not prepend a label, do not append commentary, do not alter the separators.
{"hour": 8, "minute": 2}
